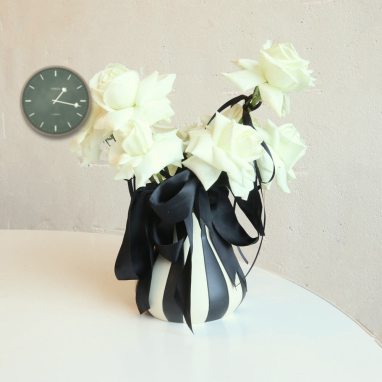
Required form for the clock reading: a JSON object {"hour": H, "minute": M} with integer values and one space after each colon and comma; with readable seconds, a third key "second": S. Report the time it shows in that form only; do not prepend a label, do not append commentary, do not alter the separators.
{"hour": 1, "minute": 17}
